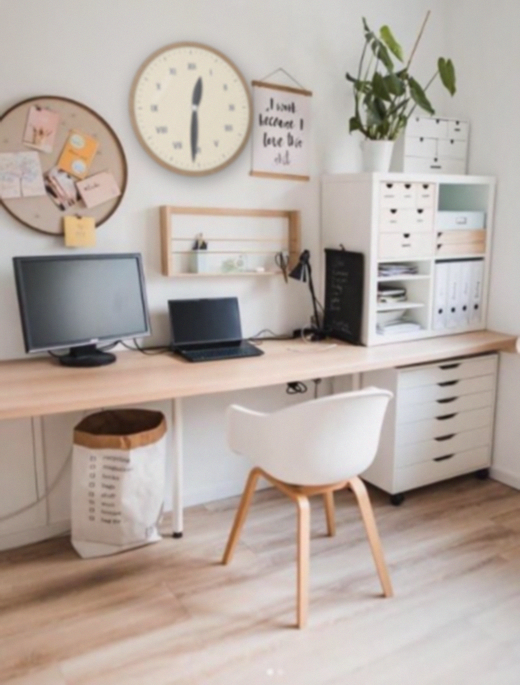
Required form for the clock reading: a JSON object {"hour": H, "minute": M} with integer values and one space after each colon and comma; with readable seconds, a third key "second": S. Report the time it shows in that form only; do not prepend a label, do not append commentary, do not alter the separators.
{"hour": 12, "minute": 31}
